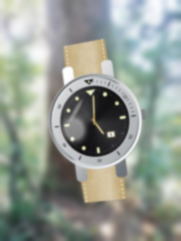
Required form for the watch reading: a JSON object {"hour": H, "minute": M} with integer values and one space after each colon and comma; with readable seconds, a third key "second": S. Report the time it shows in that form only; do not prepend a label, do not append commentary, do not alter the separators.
{"hour": 5, "minute": 1}
